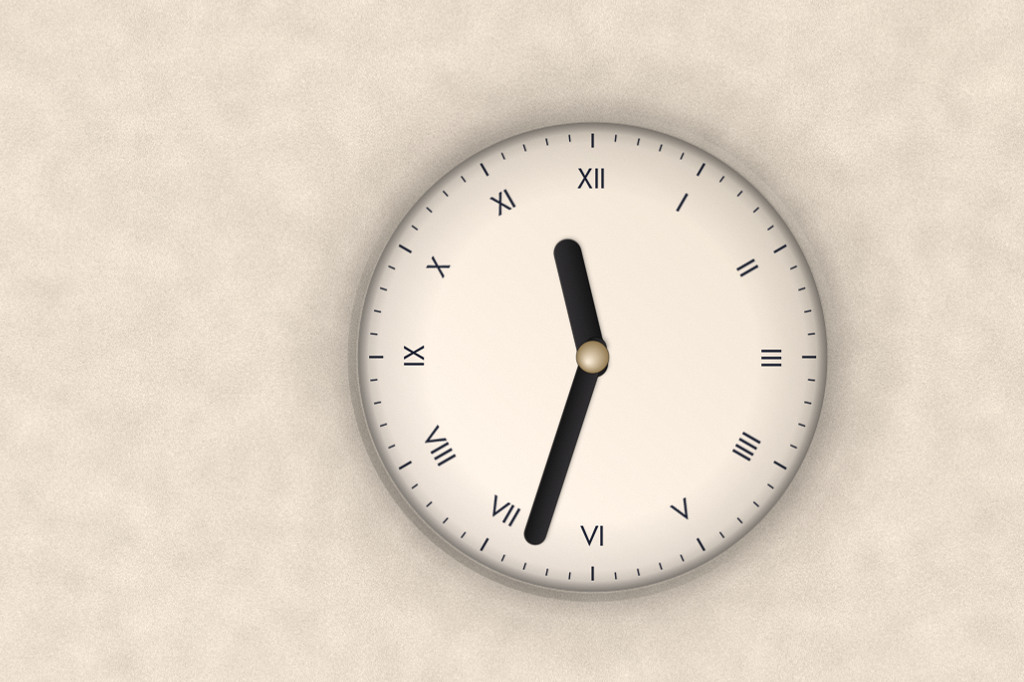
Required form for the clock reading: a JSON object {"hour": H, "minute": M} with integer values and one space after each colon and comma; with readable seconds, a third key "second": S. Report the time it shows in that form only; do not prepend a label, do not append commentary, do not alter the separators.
{"hour": 11, "minute": 33}
